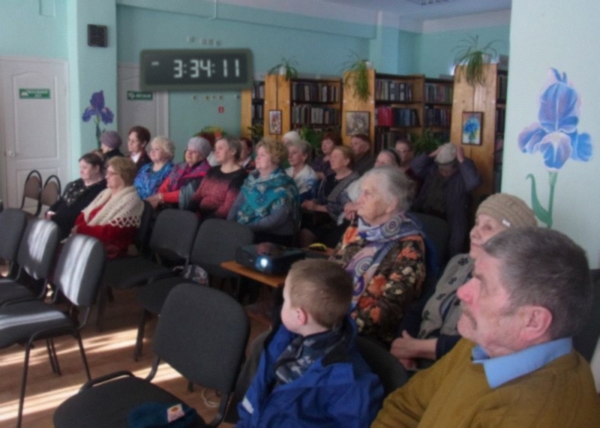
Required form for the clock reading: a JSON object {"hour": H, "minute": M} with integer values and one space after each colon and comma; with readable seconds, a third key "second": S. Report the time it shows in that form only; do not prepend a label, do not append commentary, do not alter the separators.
{"hour": 3, "minute": 34, "second": 11}
